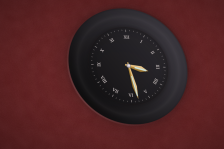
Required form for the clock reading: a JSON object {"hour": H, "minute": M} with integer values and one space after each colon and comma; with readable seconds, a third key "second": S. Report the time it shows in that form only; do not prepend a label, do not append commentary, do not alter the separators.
{"hour": 3, "minute": 28}
